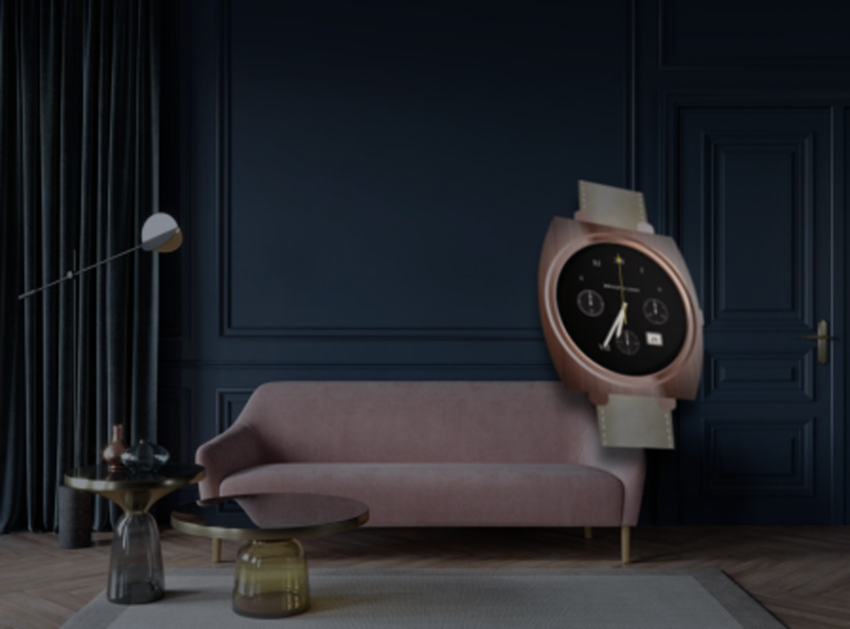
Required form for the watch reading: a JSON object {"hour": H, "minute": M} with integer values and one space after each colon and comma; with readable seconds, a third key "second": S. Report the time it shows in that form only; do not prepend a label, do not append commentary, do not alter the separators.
{"hour": 6, "minute": 35}
